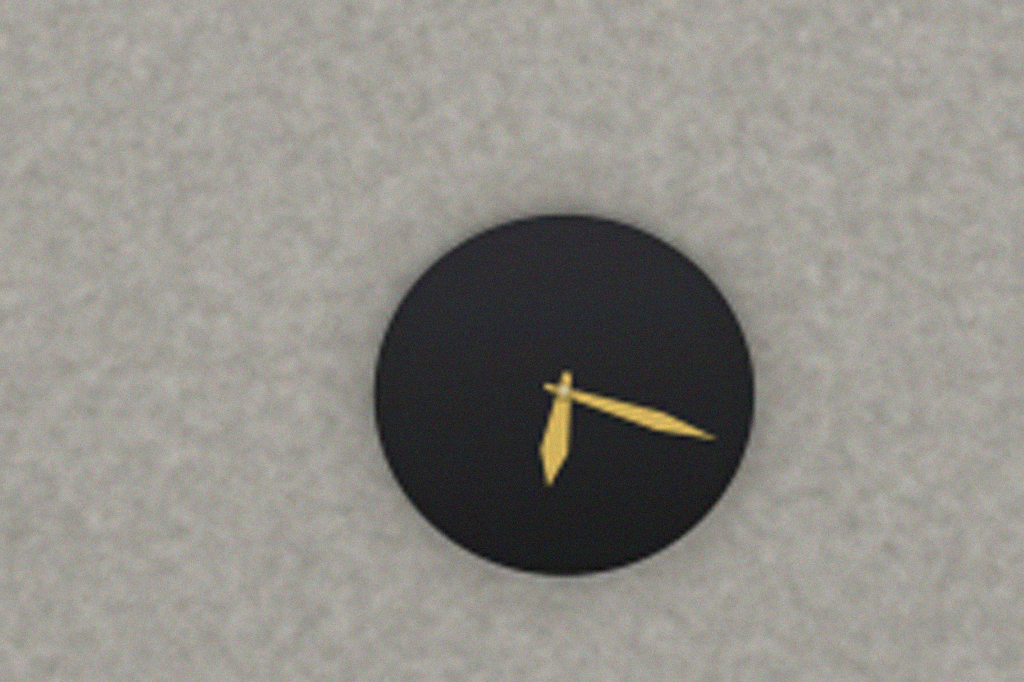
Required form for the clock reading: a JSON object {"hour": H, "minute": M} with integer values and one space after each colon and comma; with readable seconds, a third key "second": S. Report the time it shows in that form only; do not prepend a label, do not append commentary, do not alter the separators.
{"hour": 6, "minute": 18}
